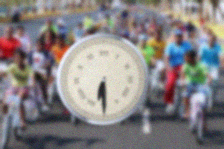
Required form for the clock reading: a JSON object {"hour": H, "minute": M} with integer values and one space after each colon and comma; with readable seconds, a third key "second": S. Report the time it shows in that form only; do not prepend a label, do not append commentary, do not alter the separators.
{"hour": 6, "minute": 30}
